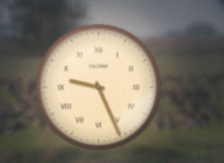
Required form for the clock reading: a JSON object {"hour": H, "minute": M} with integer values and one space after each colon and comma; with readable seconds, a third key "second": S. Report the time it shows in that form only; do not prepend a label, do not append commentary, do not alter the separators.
{"hour": 9, "minute": 26}
